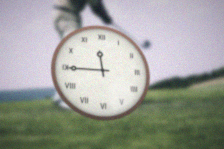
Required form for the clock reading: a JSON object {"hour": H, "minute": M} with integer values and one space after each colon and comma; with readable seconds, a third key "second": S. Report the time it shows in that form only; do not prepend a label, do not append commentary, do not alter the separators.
{"hour": 11, "minute": 45}
